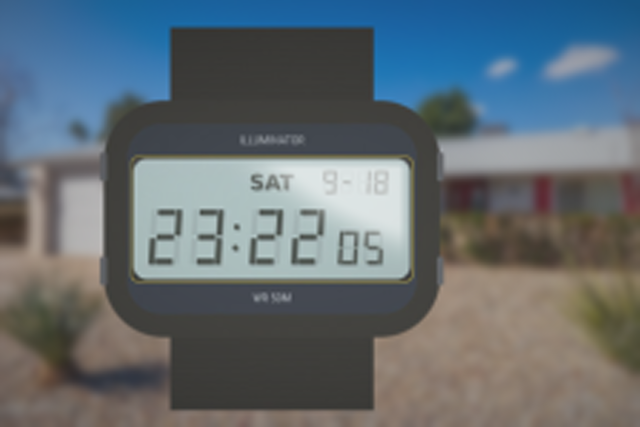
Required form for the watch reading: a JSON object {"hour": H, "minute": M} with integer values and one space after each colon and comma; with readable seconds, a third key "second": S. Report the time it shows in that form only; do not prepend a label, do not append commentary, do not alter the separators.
{"hour": 23, "minute": 22, "second": 5}
